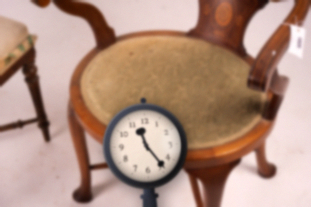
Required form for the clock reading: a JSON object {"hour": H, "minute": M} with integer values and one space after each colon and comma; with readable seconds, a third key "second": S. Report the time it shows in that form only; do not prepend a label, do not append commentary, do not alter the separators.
{"hour": 11, "minute": 24}
